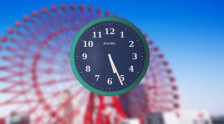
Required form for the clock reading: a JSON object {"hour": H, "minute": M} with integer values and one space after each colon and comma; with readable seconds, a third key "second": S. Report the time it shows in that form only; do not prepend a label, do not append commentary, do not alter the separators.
{"hour": 5, "minute": 26}
